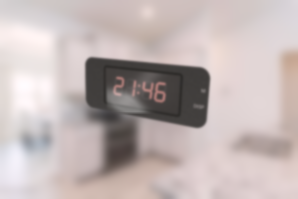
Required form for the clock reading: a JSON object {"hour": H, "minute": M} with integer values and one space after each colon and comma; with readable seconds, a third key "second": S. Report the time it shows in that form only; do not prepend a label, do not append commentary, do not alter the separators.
{"hour": 21, "minute": 46}
